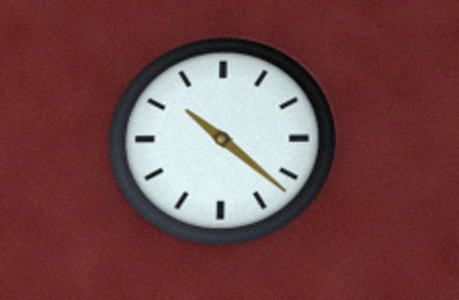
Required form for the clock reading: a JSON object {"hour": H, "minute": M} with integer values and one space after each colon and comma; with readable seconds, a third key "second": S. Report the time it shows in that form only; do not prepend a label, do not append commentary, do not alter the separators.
{"hour": 10, "minute": 22}
